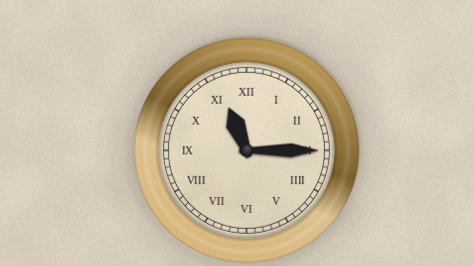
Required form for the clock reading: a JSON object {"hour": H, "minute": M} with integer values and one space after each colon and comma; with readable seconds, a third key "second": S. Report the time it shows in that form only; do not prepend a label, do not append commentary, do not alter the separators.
{"hour": 11, "minute": 15}
